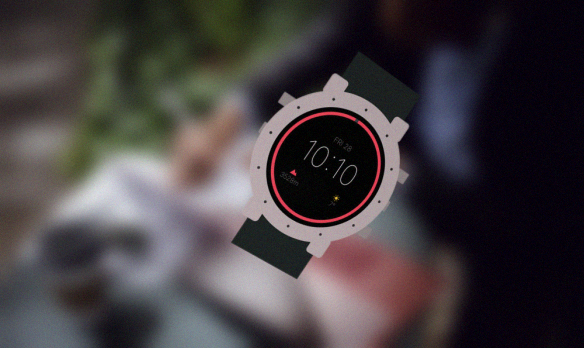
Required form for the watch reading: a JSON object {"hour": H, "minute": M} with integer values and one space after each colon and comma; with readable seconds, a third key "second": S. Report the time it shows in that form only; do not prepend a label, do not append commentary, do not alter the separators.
{"hour": 10, "minute": 10}
